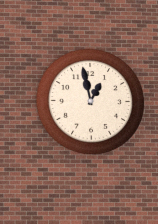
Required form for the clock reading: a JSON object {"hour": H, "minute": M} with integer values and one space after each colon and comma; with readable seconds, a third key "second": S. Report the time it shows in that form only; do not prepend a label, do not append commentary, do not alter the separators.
{"hour": 12, "minute": 58}
